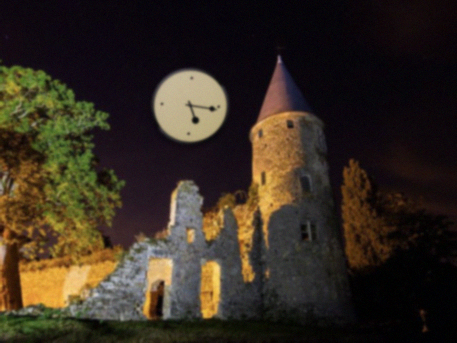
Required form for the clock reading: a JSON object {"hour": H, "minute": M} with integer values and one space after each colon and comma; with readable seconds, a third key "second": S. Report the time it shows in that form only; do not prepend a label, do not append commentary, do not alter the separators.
{"hour": 5, "minute": 16}
